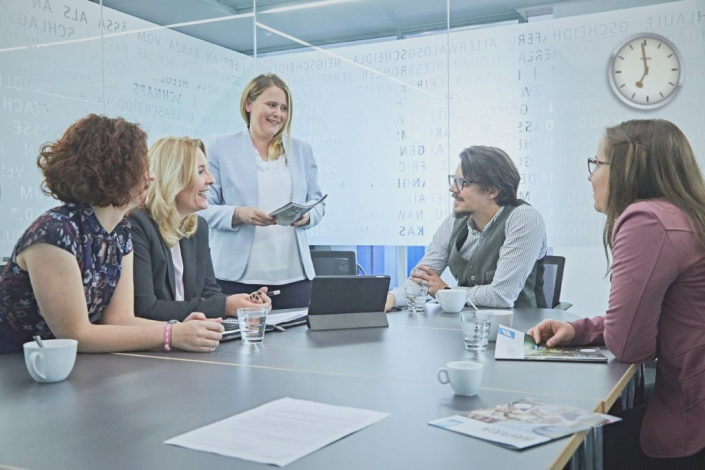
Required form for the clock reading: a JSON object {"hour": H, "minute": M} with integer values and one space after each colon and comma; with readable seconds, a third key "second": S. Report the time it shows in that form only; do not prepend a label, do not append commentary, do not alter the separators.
{"hour": 6, "minute": 59}
